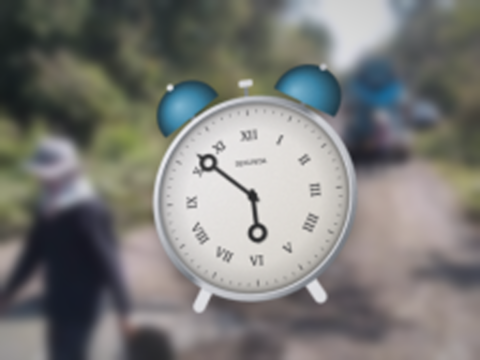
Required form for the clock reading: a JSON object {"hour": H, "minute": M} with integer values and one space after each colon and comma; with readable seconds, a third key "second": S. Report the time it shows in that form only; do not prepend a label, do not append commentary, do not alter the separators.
{"hour": 5, "minute": 52}
